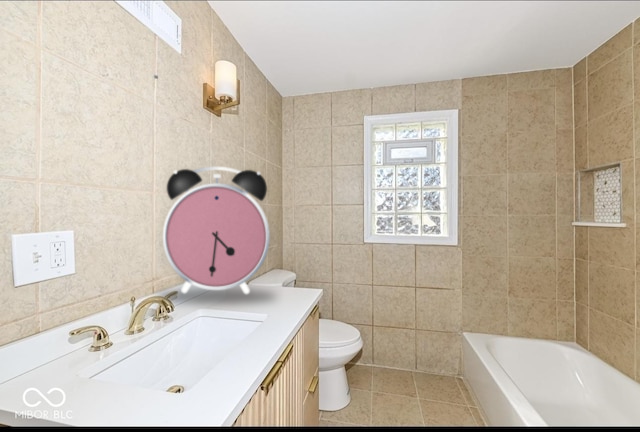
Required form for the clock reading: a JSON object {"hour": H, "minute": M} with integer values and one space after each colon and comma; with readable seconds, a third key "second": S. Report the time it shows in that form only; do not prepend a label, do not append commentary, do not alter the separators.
{"hour": 4, "minute": 31}
